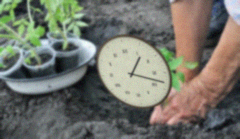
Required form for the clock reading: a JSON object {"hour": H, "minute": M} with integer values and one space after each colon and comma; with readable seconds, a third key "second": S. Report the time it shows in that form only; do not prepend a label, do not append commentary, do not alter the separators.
{"hour": 1, "minute": 18}
